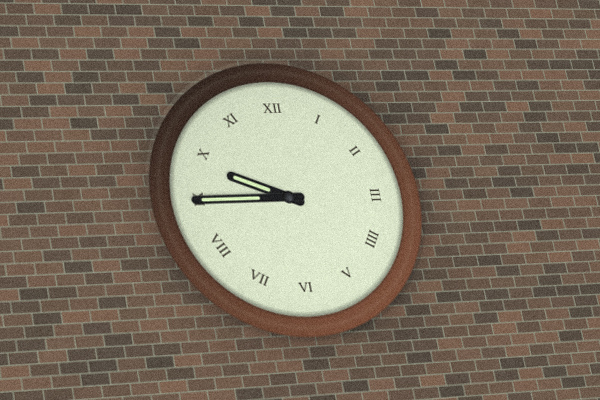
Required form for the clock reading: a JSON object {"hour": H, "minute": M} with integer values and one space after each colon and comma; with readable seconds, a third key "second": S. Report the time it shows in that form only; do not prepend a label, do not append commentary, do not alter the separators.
{"hour": 9, "minute": 45}
